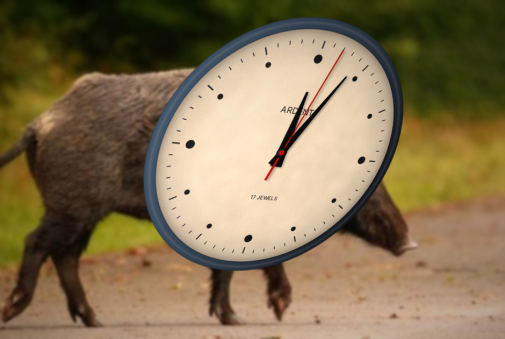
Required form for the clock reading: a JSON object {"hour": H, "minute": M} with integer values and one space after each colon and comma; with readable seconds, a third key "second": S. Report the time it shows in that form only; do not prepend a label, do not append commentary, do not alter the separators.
{"hour": 12, "minute": 4, "second": 2}
